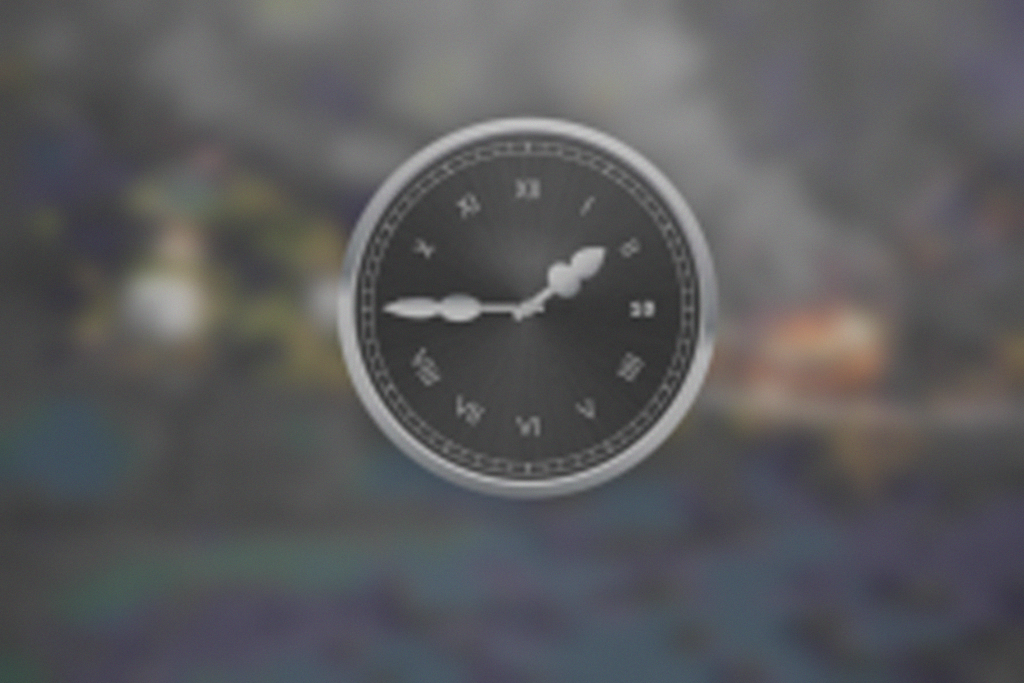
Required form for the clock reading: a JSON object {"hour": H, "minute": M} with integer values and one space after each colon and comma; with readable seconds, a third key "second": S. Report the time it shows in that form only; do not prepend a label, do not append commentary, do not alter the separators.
{"hour": 1, "minute": 45}
